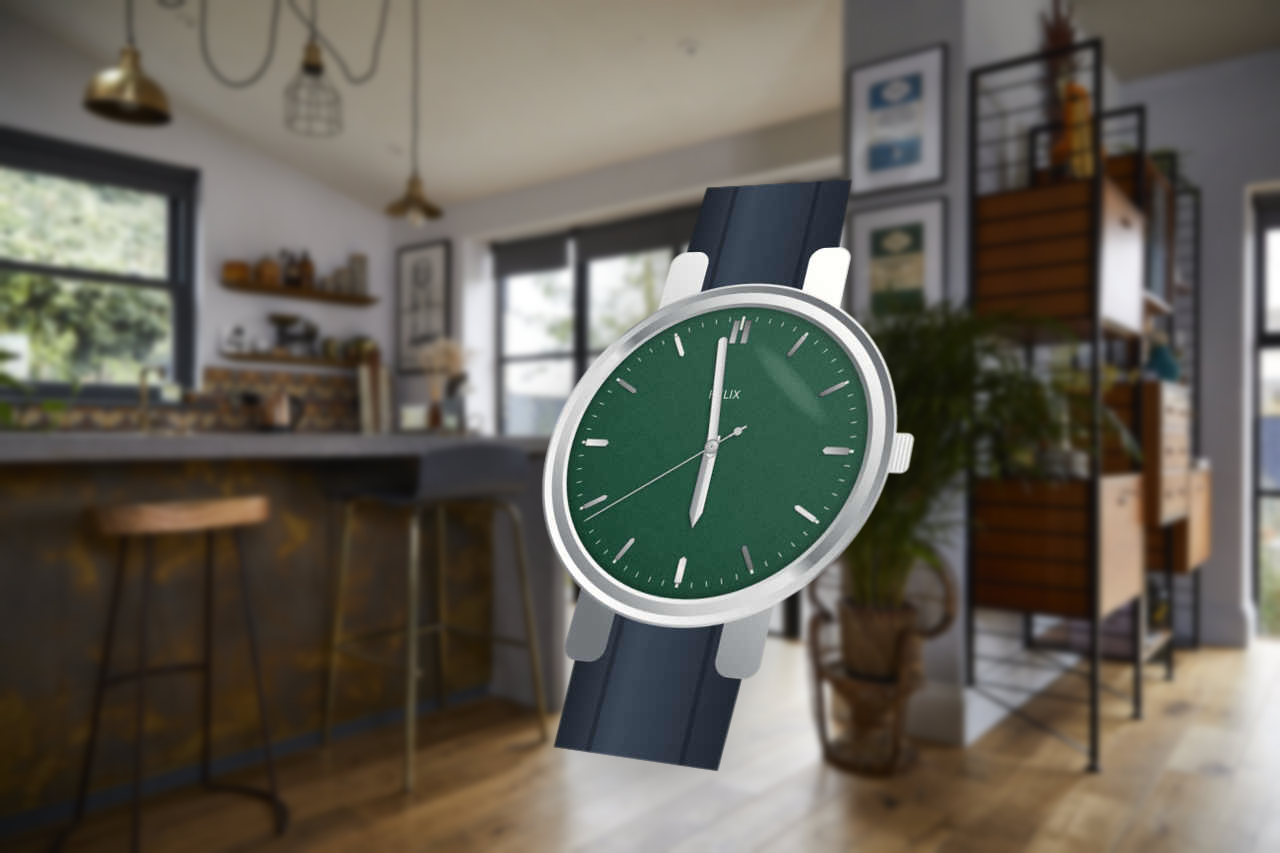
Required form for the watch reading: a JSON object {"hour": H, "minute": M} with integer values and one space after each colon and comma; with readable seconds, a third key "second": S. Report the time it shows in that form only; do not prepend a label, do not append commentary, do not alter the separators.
{"hour": 5, "minute": 58, "second": 39}
